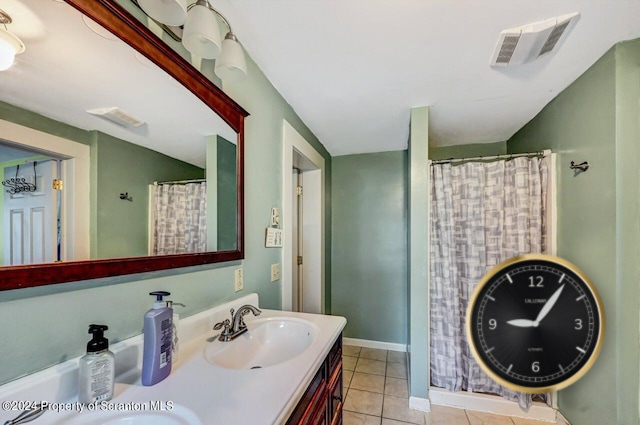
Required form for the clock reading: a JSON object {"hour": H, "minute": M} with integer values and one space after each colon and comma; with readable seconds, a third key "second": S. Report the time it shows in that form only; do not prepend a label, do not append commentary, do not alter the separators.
{"hour": 9, "minute": 6}
